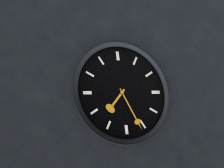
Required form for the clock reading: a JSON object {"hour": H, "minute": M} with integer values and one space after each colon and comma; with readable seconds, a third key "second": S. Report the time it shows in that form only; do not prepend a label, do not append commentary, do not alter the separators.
{"hour": 7, "minute": 26}
